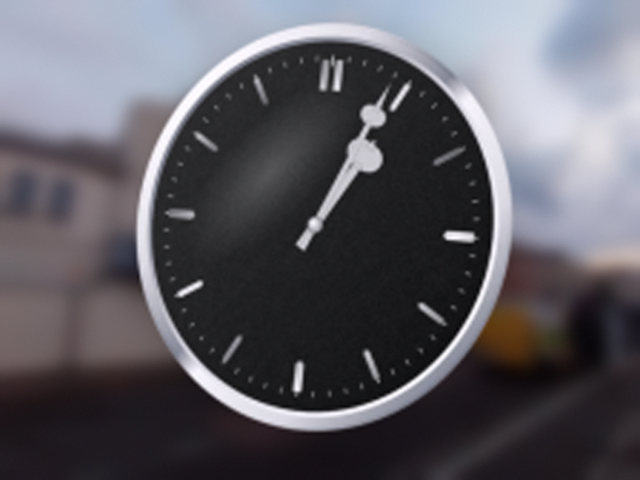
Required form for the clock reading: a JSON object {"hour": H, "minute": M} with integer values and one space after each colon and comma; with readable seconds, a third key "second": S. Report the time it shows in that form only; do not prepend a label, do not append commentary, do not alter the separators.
{"hour": 1, "minute": 4}
